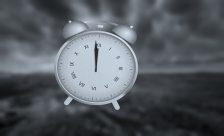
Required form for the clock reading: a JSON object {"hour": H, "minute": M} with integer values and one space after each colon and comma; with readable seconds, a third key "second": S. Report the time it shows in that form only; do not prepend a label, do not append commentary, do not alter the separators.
{"hour": 11, "minute": 59}
